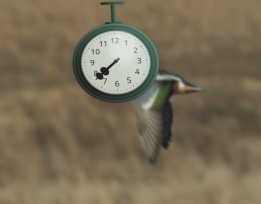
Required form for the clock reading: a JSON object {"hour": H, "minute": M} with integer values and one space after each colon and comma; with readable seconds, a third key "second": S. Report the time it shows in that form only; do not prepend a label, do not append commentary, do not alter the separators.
{"hour": 7, "minute": 38}
